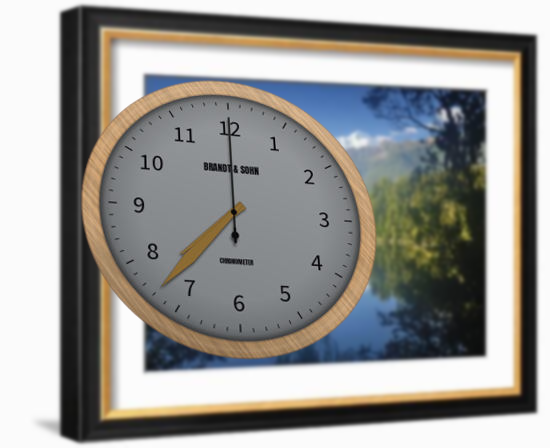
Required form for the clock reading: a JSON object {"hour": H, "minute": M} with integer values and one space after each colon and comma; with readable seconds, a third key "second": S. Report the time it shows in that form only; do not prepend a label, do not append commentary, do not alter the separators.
{"hour": 7, "minute": 37, "second": 0}
